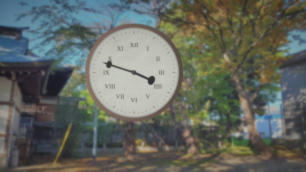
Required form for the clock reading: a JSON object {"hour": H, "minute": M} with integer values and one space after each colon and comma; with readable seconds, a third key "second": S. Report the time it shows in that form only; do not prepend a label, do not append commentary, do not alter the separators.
{"hour": 3, "minute": 48}
